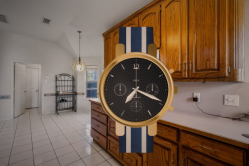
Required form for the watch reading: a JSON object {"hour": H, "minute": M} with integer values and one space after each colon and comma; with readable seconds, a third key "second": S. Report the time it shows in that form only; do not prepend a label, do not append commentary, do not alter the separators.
{"hour": 7, "minute": 19}
